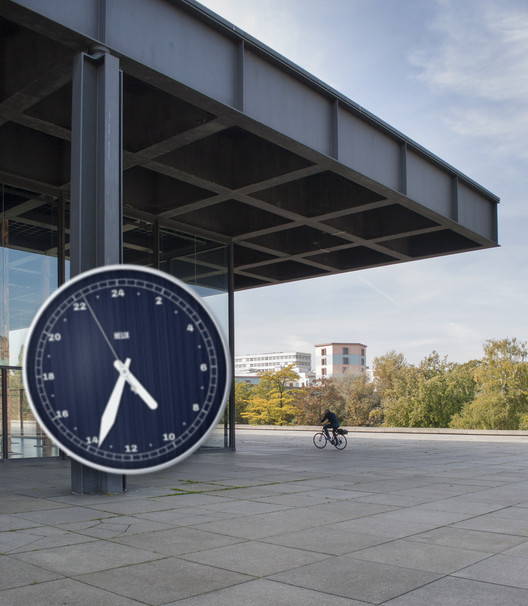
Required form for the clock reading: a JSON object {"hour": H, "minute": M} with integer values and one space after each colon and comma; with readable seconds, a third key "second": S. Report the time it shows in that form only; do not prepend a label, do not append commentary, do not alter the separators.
{"hour": 9, "minute": 33, "second": 56}
